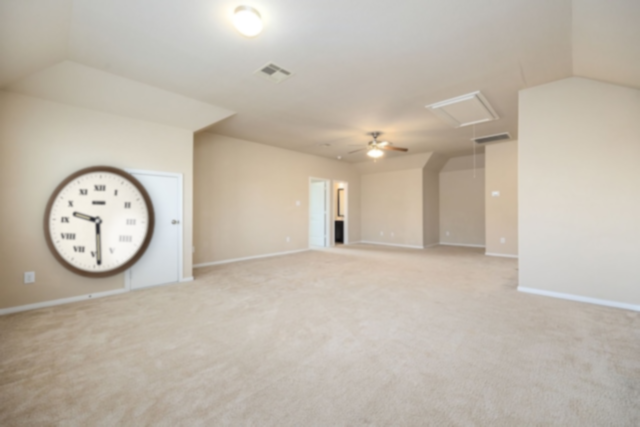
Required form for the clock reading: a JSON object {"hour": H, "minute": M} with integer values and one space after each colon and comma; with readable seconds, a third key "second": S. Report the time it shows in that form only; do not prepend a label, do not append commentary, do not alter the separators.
{"hour": 9, "minute": 29}
